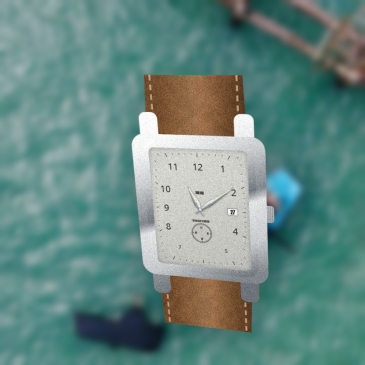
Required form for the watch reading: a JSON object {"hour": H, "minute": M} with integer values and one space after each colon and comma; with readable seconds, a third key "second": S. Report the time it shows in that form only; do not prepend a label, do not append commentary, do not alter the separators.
{"hour": 11, "minute": 9}
